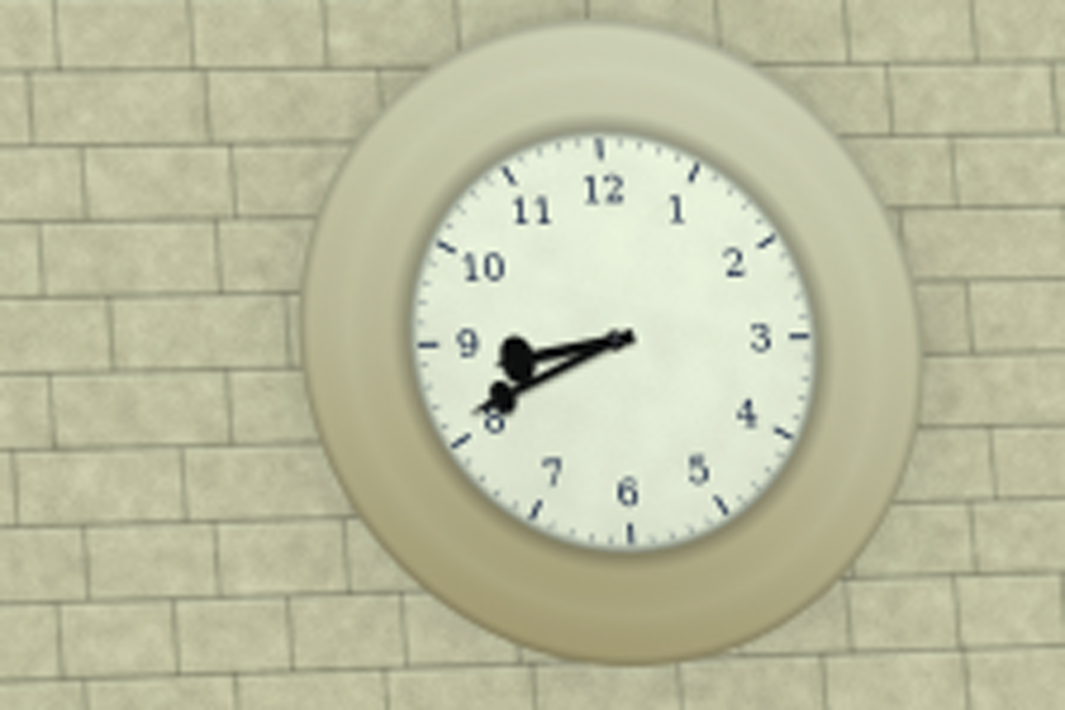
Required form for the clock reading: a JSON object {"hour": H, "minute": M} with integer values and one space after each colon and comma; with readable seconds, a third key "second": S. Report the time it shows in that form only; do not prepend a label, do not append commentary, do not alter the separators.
{"hour": 8, "minute": 41}
